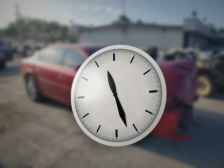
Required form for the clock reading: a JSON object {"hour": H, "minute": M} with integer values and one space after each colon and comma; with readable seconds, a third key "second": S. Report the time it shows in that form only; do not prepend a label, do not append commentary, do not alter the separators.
{"hour": 11, "minute": 27}
